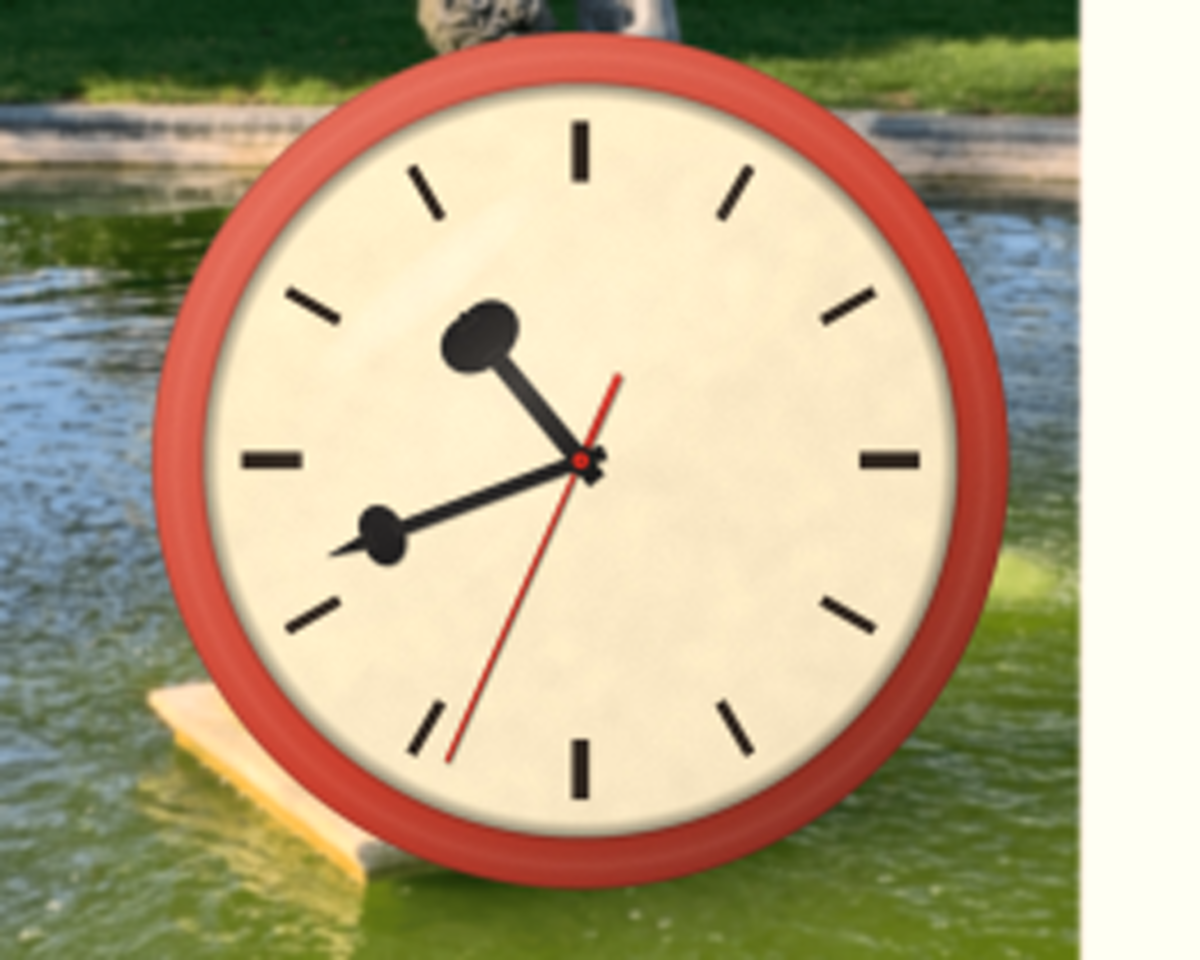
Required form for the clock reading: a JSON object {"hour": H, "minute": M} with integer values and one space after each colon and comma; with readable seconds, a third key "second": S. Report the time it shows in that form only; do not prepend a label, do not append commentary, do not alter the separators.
{"hour": 10, "minute": 41, "second": 34}
